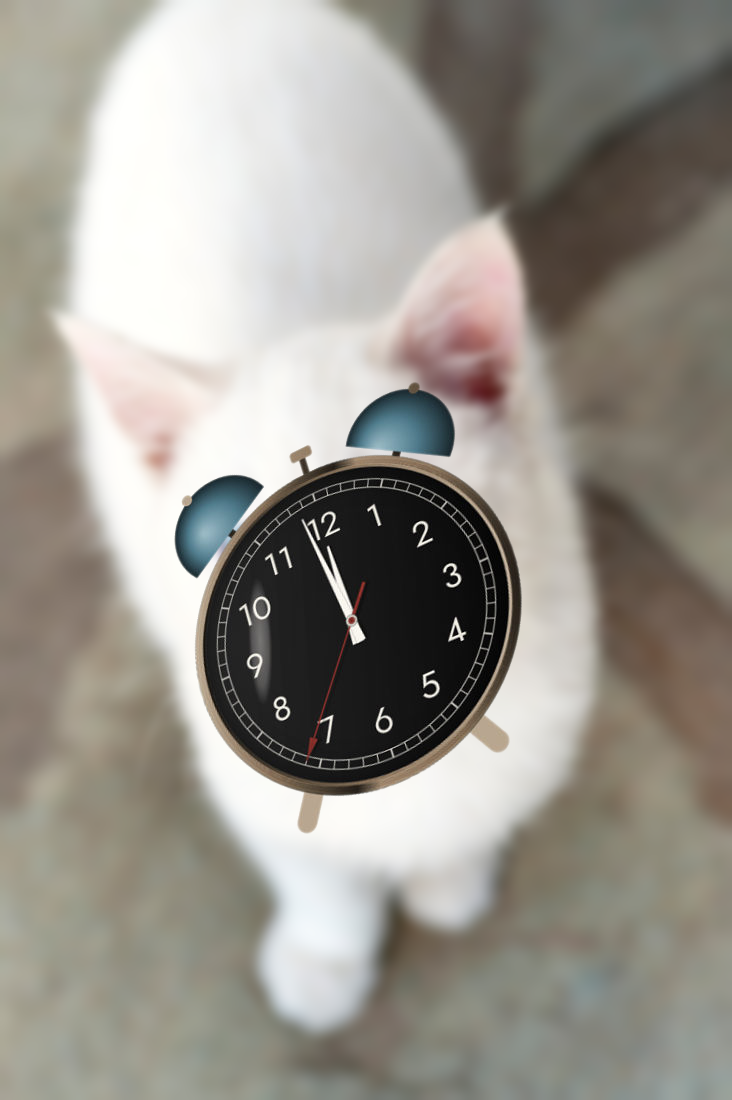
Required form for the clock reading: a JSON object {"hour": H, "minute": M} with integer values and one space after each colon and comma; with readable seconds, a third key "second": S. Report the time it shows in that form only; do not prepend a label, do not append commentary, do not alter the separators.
{"hour": 11, "minute": 58, "second": 36}
